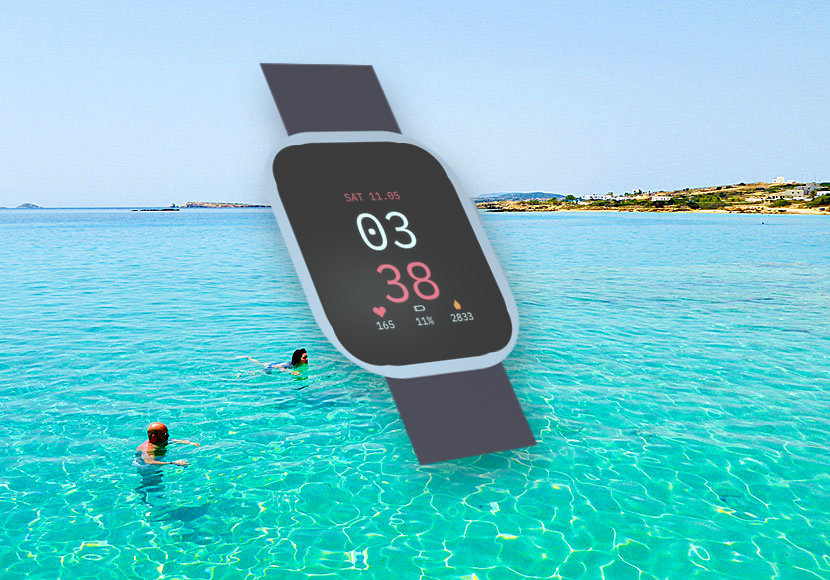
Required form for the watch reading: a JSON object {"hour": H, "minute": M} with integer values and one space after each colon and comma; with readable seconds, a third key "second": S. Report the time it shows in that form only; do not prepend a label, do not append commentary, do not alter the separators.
{"hour": 3, "minute": 38}
